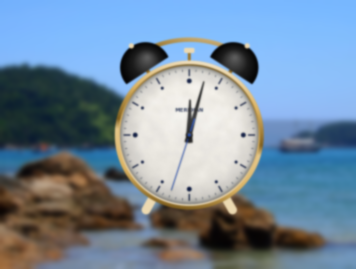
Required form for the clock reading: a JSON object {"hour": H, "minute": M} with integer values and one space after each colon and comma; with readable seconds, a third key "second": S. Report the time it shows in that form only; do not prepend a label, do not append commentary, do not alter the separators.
{"hour": 12, "minute": 2, "second": 33}
